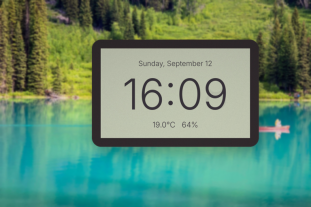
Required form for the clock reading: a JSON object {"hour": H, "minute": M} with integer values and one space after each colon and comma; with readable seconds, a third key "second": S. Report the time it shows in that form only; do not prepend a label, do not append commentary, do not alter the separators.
{"hour": 16, "minute": 9}
